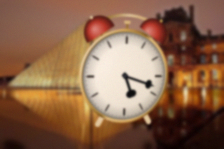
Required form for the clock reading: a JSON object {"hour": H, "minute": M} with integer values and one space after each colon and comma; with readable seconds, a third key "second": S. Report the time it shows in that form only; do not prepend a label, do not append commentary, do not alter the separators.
{"hour": 5, "minute": 18}
